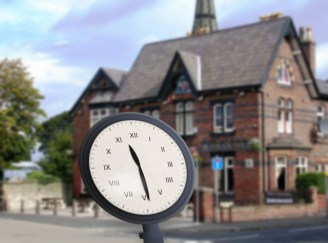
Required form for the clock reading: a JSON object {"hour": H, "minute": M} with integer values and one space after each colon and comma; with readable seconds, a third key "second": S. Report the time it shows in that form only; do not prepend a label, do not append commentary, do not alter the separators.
{"hour": 11, "minute": 29}
